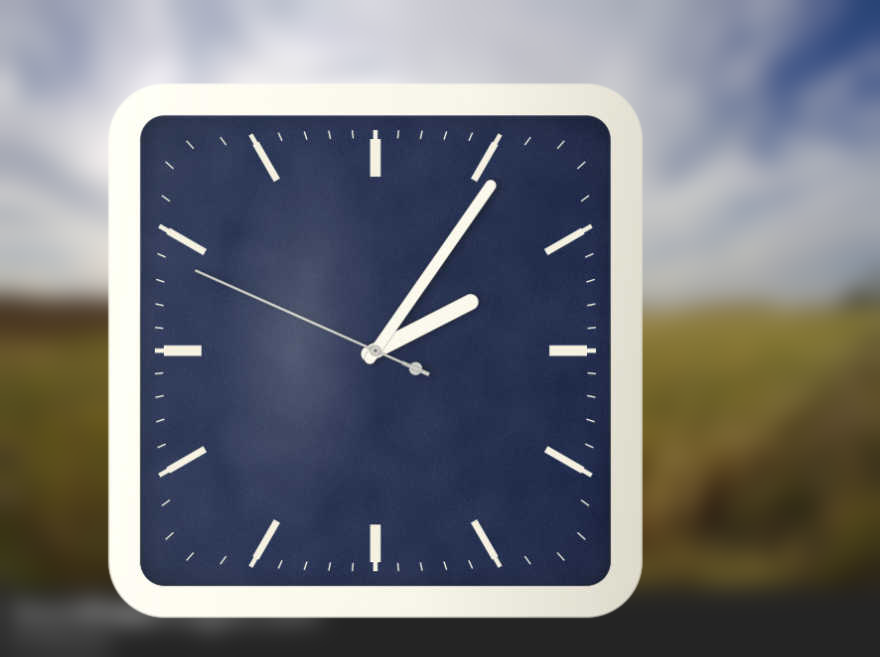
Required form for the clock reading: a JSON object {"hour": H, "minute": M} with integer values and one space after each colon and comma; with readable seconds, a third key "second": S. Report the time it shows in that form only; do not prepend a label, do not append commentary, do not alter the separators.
{"hour": 2, "minute": 5, "second": 49}
